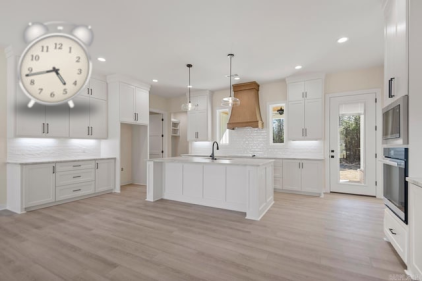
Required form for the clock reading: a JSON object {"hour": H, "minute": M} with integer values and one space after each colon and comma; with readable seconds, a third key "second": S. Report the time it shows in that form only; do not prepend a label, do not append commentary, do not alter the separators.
{"hour": 4, "minute": 43}
